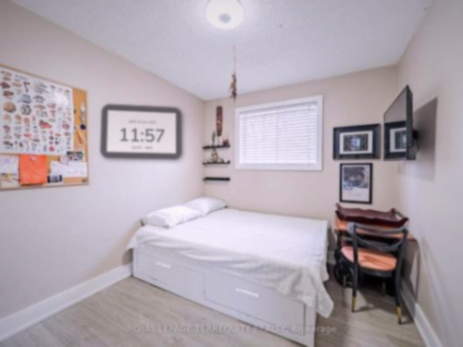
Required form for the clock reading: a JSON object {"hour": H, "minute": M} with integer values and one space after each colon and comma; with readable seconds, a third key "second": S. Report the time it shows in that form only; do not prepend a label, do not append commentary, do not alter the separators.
{"hour": 11, "minute": 57}
